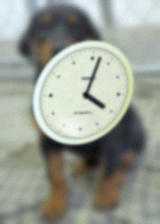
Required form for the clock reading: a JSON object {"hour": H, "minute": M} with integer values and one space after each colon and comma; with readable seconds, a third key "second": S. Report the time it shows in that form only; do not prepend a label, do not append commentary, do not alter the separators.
{"hour": 4, "minute": 2}
